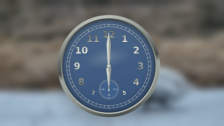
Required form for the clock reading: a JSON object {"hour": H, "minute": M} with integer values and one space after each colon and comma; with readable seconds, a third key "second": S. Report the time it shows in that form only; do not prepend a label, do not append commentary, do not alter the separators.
{"hour": 6, "minute": 0}
